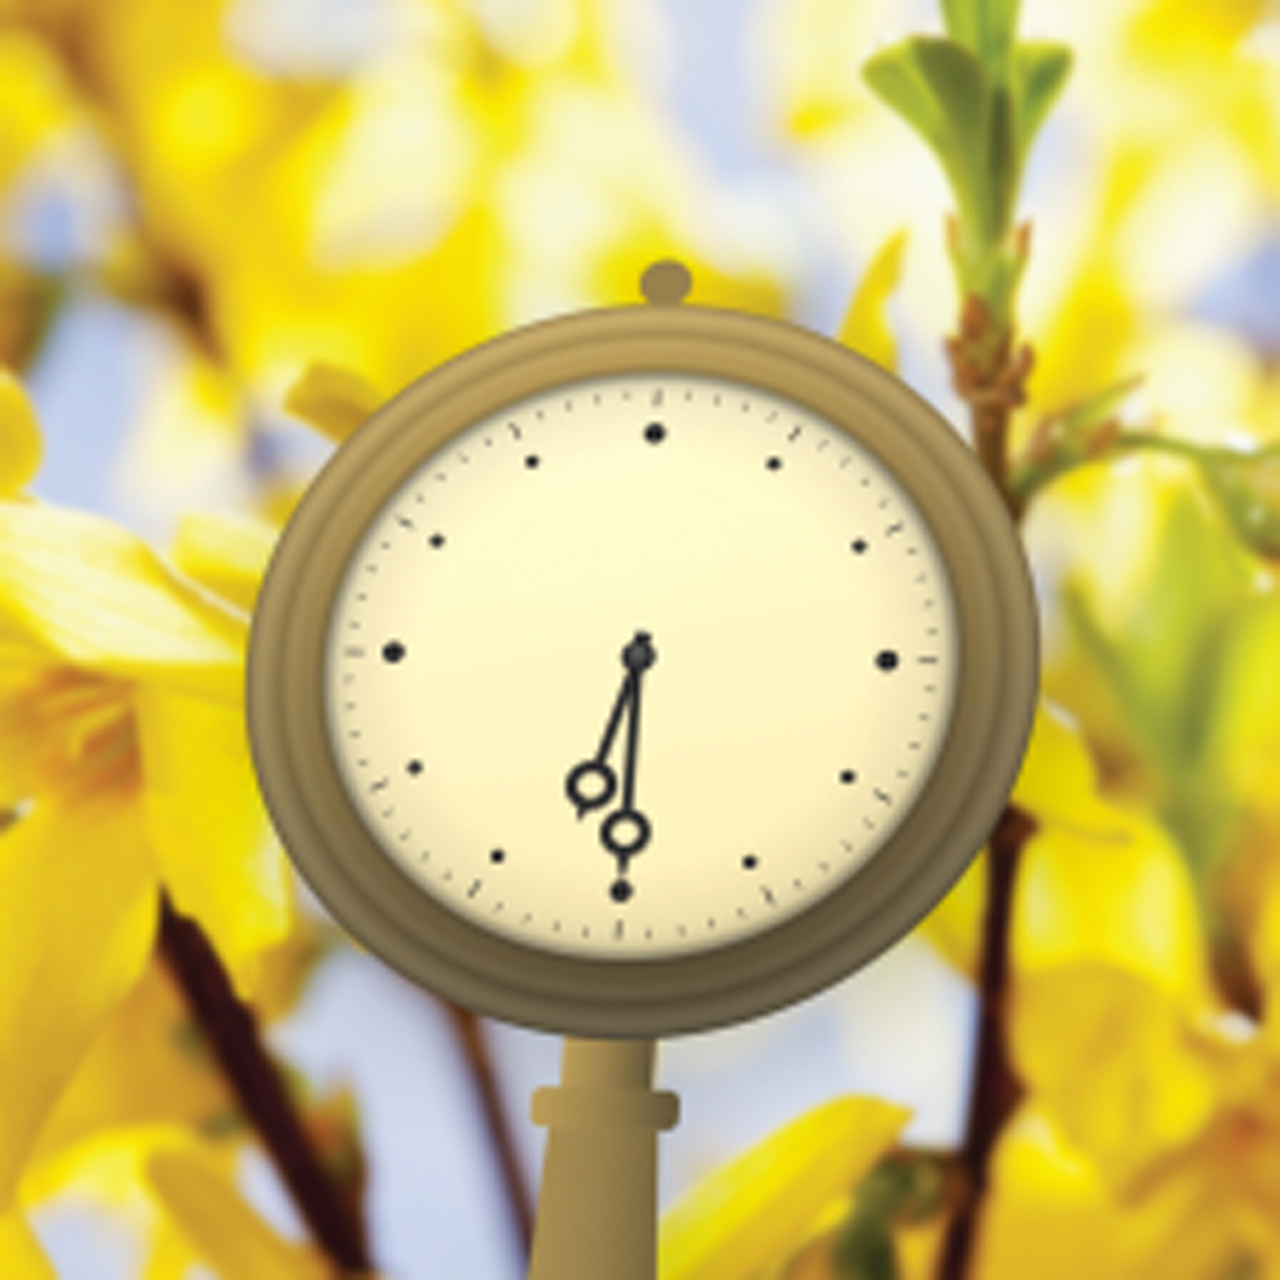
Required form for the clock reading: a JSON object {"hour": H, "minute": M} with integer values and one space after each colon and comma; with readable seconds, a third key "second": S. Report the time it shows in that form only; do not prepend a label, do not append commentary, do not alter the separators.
{"hour": 6, "minute": 30}
